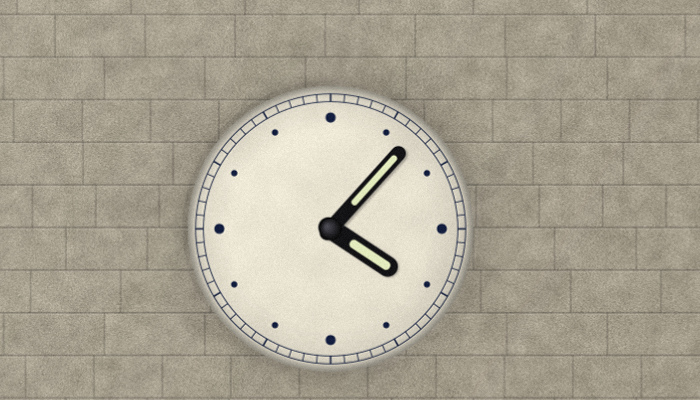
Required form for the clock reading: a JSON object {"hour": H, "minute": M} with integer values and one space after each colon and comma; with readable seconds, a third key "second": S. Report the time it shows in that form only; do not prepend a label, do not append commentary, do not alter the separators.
{"hour": 4, "minute": 7}
